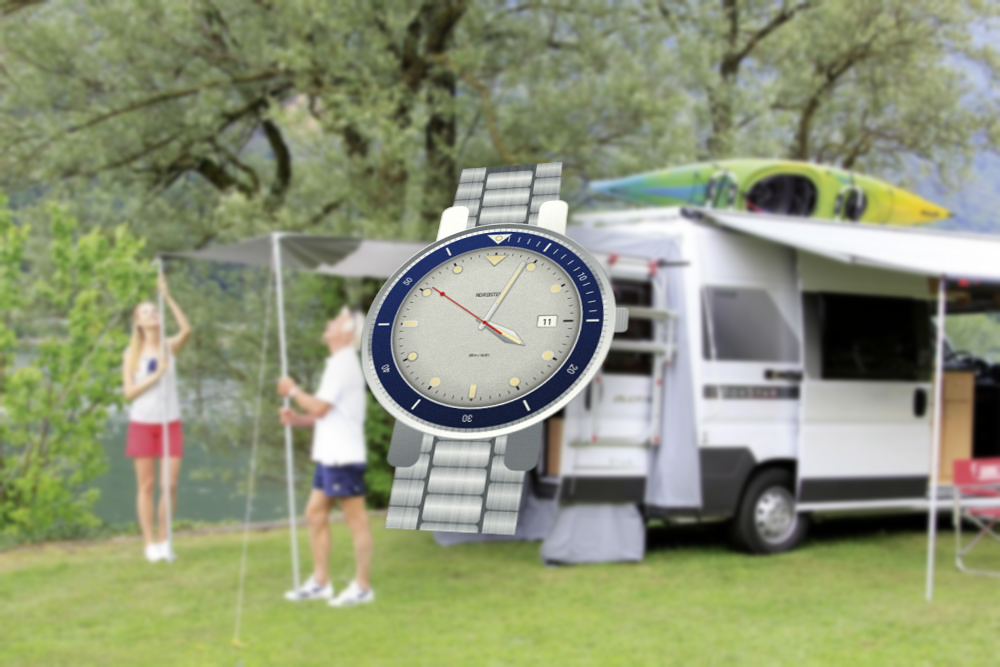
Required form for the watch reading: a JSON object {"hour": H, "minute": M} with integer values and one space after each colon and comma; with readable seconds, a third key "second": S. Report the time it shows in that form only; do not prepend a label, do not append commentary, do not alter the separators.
{"hour": 4, "minute": 3, "second": 51}
